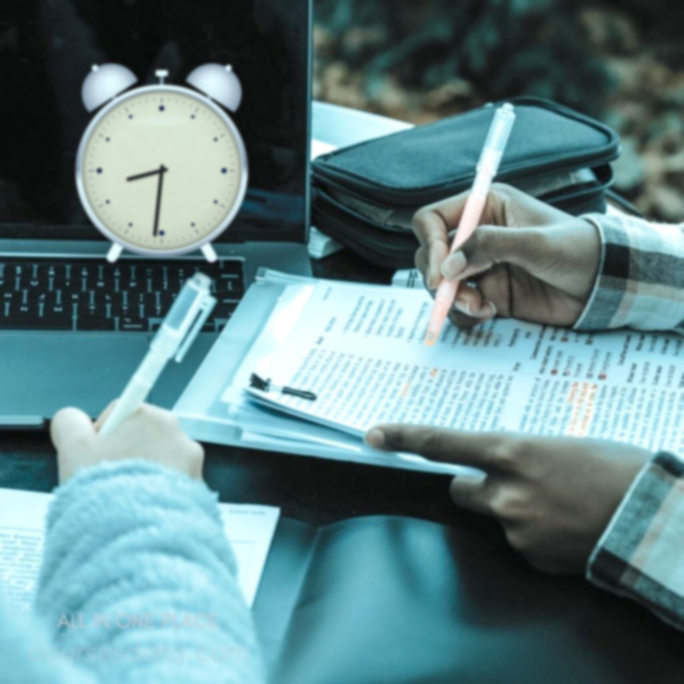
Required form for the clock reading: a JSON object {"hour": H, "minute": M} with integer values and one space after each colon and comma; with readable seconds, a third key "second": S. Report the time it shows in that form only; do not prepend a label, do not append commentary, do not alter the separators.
{"hour": 8, "minute": 31}
